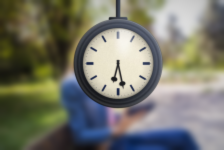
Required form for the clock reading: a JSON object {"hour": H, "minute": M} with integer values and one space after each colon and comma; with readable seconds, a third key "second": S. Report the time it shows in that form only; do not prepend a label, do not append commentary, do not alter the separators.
{"hour": 6, "minute": 28}
